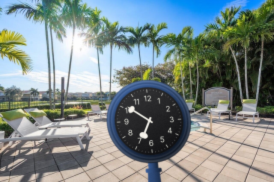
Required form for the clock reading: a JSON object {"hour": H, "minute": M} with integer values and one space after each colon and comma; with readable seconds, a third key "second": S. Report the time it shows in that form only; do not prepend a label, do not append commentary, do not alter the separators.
{"hour": 6, "minute": 51}
